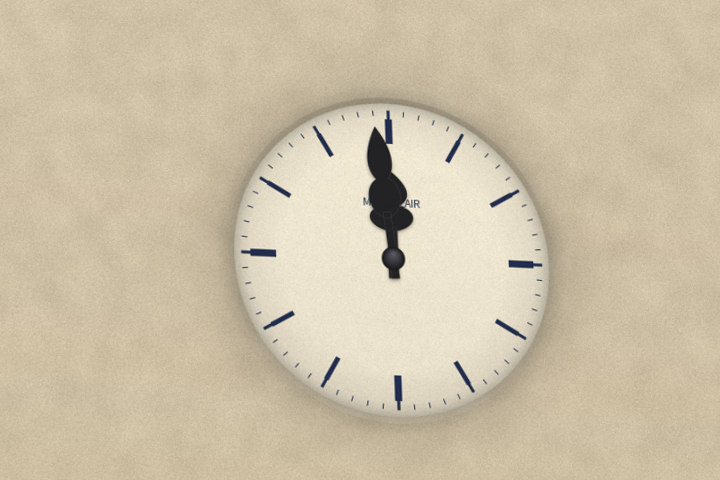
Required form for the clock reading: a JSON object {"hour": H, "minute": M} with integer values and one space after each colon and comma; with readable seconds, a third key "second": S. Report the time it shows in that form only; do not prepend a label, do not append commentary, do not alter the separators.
{"hour": 11, "minute": 59}
